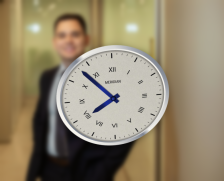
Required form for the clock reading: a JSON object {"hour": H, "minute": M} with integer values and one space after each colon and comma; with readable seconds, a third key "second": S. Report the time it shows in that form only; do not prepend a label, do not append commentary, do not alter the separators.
{"hour": 7, "minute": 53}
